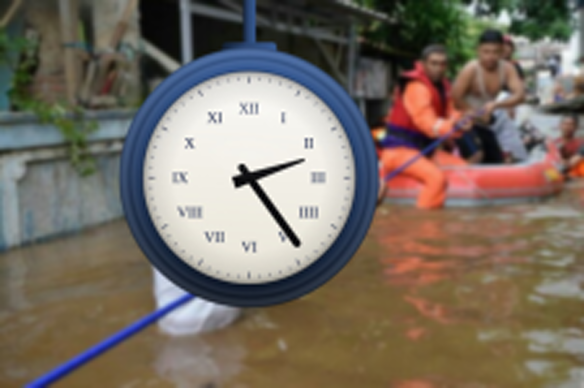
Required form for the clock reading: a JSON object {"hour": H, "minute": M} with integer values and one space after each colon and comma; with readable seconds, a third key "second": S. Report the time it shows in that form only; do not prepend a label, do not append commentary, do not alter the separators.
{"hour": 2, "minute": 24}
